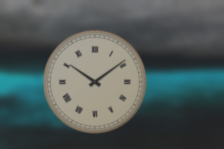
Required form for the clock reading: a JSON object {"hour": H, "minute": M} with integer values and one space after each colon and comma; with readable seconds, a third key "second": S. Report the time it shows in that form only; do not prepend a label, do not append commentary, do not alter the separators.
{"hour": 10, "minute": 9}
